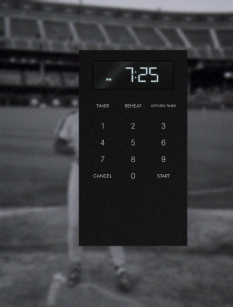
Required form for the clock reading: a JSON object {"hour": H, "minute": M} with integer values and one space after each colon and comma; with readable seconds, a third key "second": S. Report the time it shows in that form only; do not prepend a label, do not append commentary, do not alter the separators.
{"hour": 7, "minute": 25}
